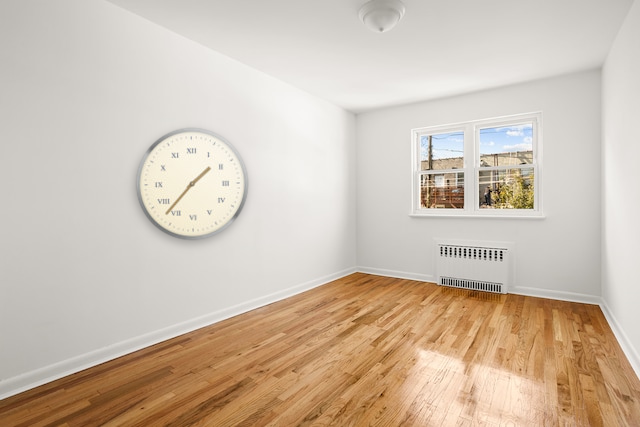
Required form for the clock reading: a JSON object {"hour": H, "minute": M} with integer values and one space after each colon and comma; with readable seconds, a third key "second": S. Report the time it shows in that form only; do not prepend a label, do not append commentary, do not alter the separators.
{"hour": 1, "minute": 37}
